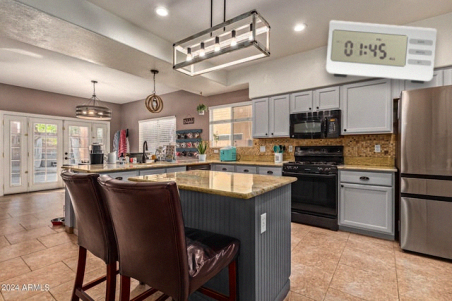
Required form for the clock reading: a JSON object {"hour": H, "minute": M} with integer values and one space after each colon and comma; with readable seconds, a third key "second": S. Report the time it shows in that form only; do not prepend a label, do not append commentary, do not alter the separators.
{"hour": 1, "minute": 45}
